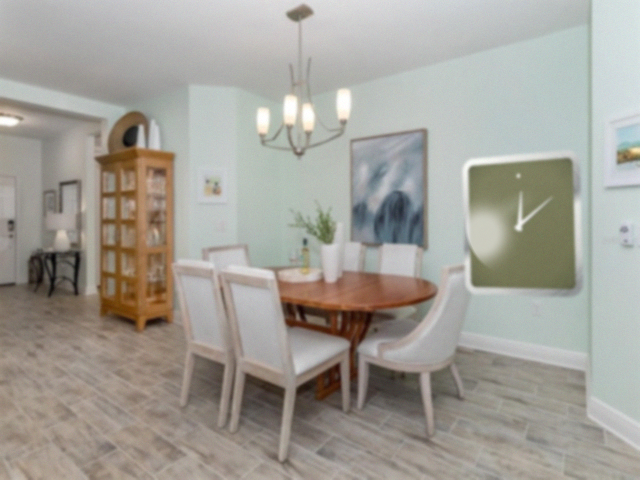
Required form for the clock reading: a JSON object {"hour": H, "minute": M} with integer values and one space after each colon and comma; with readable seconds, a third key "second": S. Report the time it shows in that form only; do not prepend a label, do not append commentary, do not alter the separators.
{"hour": 12, "minute": 9}
